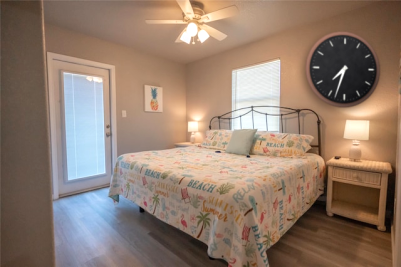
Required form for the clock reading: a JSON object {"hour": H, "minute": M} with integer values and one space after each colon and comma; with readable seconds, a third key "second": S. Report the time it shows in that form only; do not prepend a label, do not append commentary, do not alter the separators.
{"hour": 7, "minute": 33}
